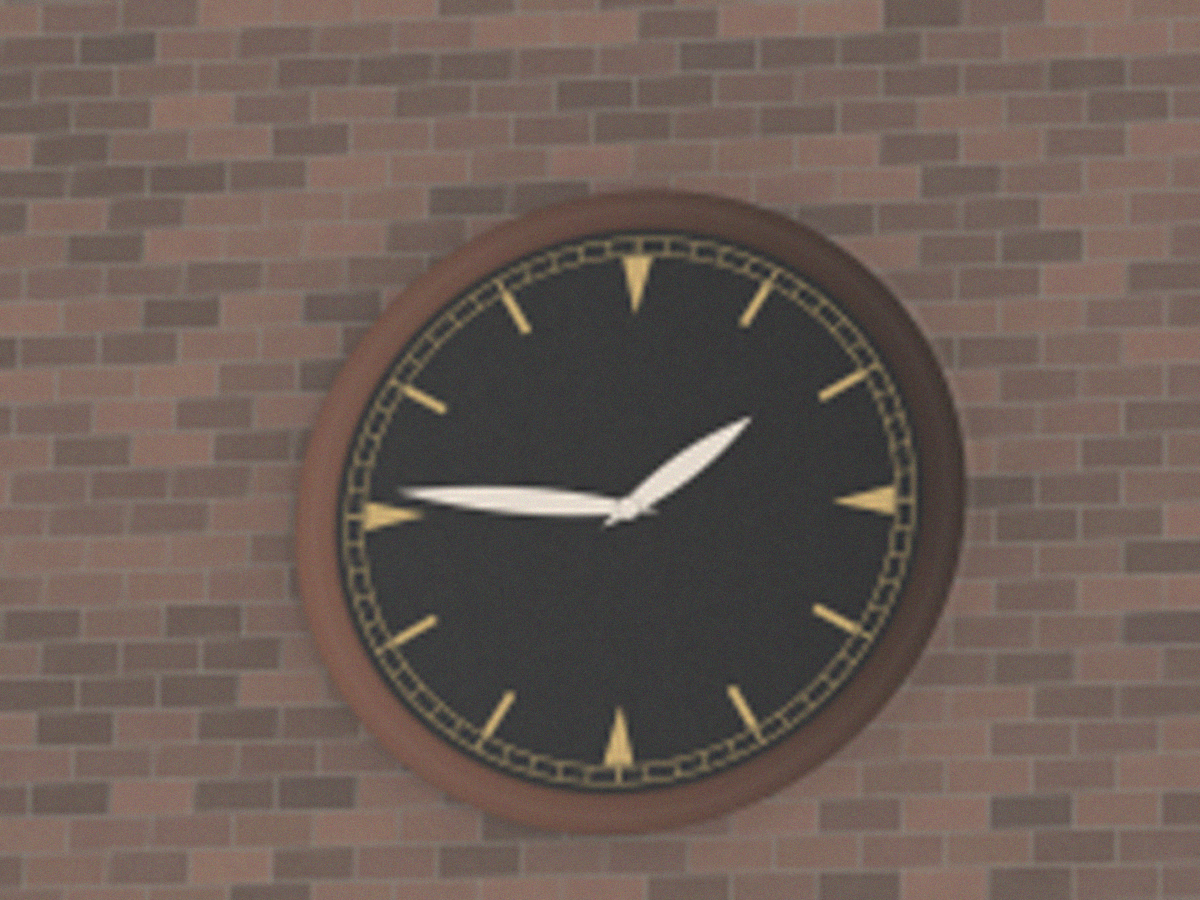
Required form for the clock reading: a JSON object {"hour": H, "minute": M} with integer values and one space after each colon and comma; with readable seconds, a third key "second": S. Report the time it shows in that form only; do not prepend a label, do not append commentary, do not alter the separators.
{"hour": 1, "minute": 46}
